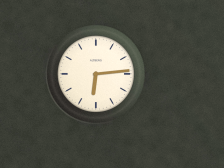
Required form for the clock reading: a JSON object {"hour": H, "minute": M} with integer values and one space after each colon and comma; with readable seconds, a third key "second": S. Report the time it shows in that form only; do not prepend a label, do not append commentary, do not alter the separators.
{"hour": 6, "minute": 14}
